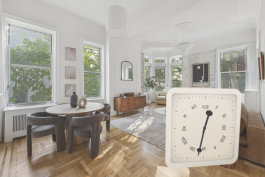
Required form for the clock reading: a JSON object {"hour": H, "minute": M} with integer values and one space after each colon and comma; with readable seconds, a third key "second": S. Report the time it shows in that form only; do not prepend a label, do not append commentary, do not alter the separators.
{"hour": 12, "minute": 32}
